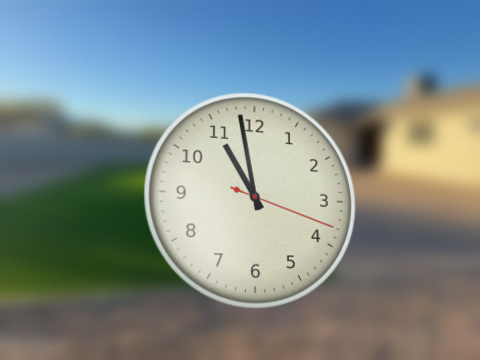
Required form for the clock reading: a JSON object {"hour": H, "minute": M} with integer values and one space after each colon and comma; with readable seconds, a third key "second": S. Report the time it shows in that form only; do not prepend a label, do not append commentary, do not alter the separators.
{"hour": 10, "minute": 58, "second": 18}
